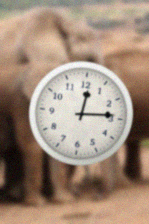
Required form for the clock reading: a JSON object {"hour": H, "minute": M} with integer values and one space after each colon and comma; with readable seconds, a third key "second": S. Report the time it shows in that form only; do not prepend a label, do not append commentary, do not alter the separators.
{"hour": 12, "minute": 14}
